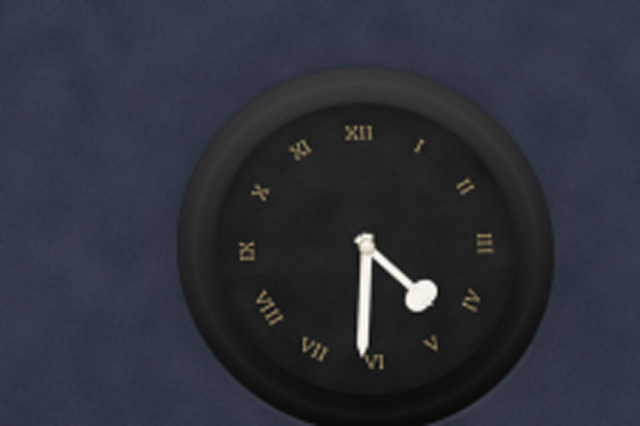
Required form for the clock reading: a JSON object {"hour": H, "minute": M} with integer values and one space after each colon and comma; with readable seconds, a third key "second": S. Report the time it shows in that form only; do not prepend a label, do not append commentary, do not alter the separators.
{"hour": 4, "minute": 31}
